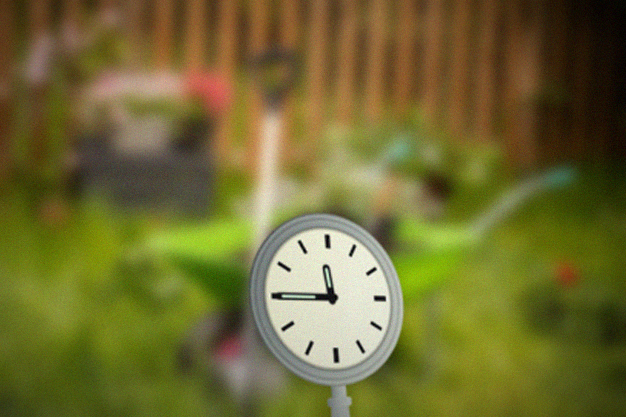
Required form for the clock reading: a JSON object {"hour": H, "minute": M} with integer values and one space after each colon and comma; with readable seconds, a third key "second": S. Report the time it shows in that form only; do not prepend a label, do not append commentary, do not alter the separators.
{"hour": 11, "minute": 45}
